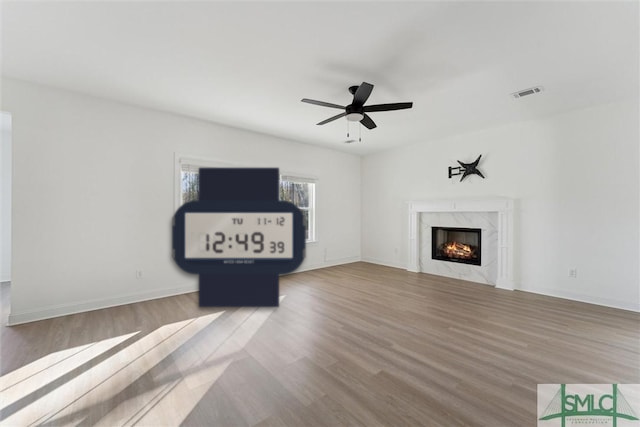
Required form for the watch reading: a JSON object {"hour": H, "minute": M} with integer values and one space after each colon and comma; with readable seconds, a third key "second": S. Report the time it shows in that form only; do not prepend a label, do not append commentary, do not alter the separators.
{"hour": 12, "minute": 49, "second": 39}
